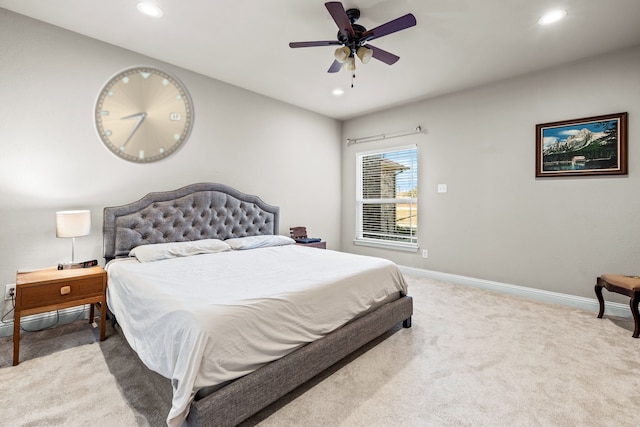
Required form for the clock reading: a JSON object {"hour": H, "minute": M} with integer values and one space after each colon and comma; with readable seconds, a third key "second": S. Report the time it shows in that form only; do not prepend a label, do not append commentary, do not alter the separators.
{"hour": 8, "minute": 35}
